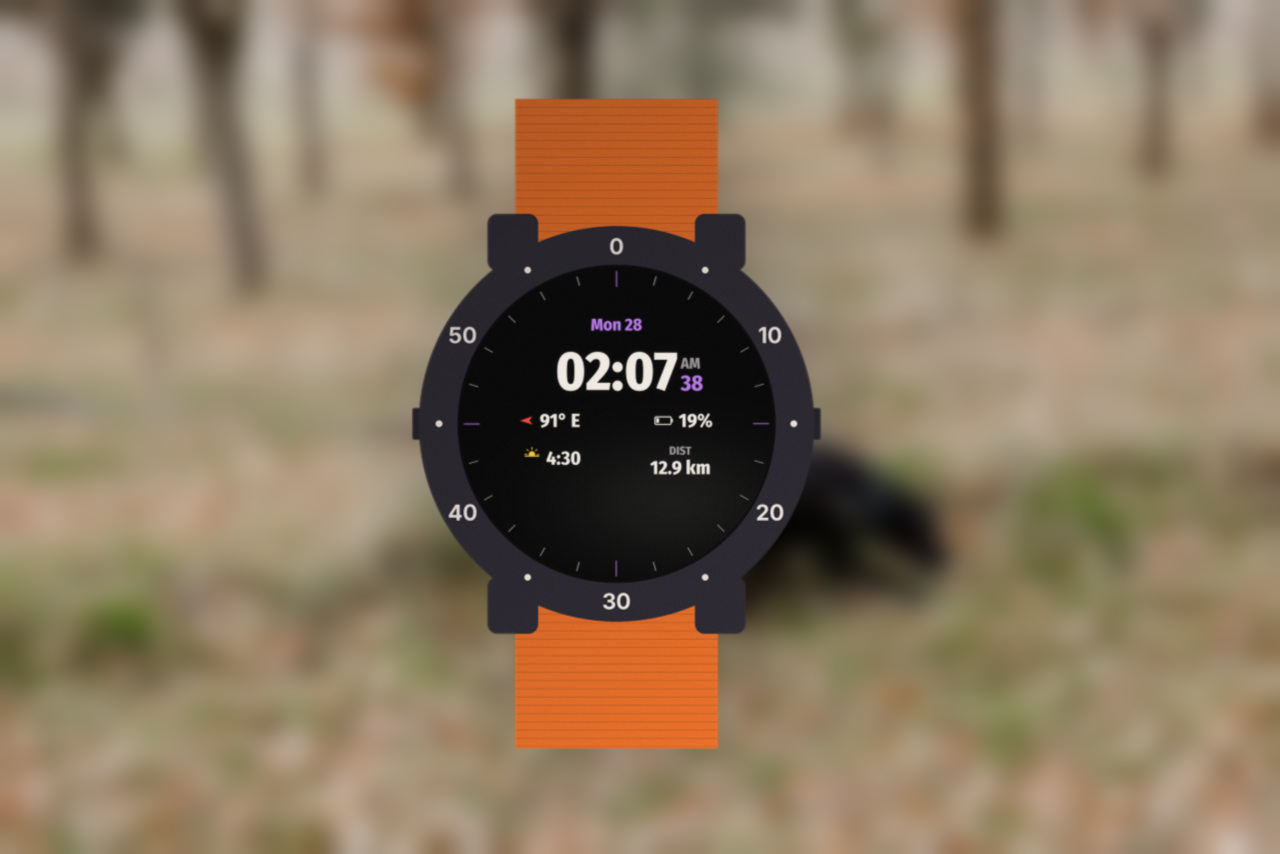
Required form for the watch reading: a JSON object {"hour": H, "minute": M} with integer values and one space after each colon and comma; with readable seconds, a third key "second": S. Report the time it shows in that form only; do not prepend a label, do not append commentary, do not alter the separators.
{"hour": 2, "minute": 7, "second": 38}
